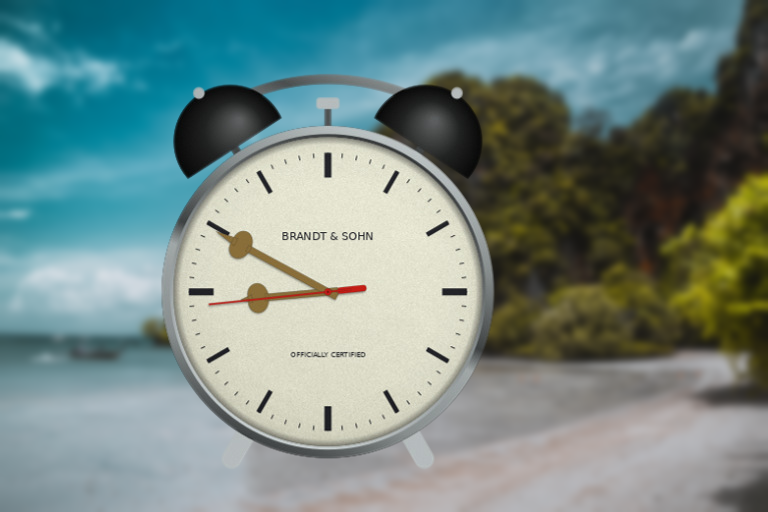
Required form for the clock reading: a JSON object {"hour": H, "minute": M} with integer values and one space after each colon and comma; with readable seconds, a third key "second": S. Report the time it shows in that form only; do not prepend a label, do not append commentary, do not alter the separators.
{"hour": 8, "minute": 49, "second": 44}
